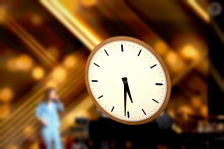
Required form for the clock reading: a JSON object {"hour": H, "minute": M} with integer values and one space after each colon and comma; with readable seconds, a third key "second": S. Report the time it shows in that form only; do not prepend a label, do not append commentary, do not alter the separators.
{"hour": 5, "minute": 31}
